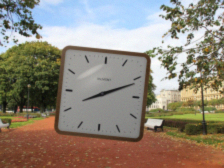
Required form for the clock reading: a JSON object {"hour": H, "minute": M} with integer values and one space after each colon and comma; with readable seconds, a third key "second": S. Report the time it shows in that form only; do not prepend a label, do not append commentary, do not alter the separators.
{"hour": 8, "minute": 11}
